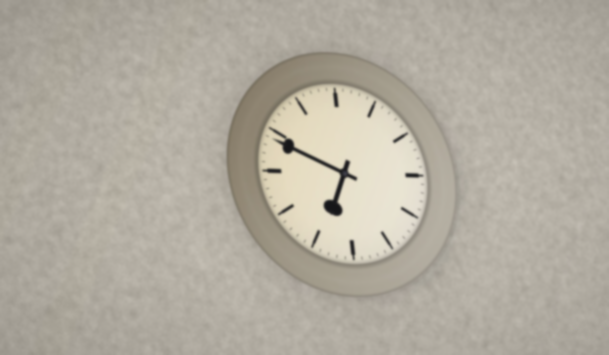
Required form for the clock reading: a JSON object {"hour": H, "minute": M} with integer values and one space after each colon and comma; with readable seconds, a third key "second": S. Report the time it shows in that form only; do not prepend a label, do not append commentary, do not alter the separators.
{"hour": 6, "minute": 49}
